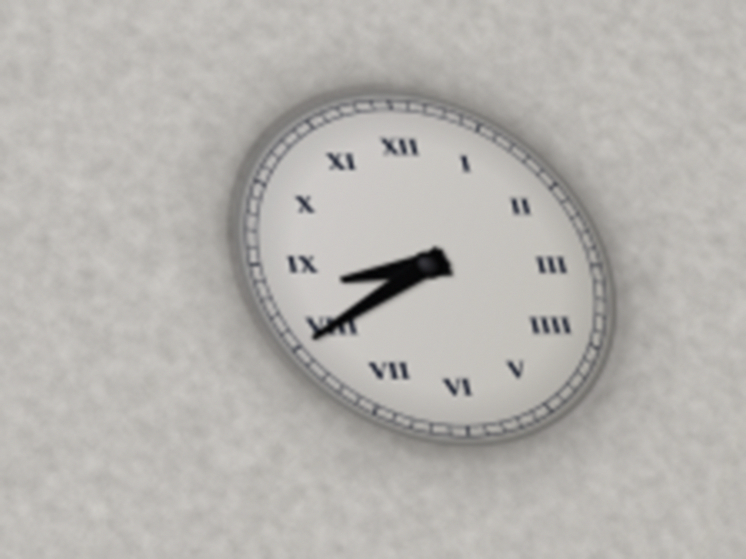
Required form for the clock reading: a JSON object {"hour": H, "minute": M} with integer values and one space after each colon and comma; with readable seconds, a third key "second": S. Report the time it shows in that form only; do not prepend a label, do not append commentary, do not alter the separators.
{"hour": 8, "minute": 40}
